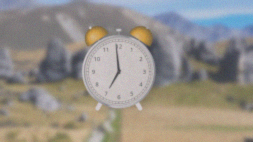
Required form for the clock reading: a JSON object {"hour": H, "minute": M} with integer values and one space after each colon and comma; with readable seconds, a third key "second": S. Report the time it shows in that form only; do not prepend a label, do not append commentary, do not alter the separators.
{"hour": 6, "minute": 59}
